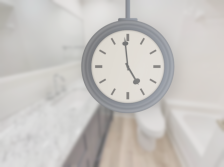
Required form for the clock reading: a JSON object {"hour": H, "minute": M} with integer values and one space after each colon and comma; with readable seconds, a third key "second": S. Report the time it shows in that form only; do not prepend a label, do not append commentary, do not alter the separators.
{"hour": 4, "minute": 59}
